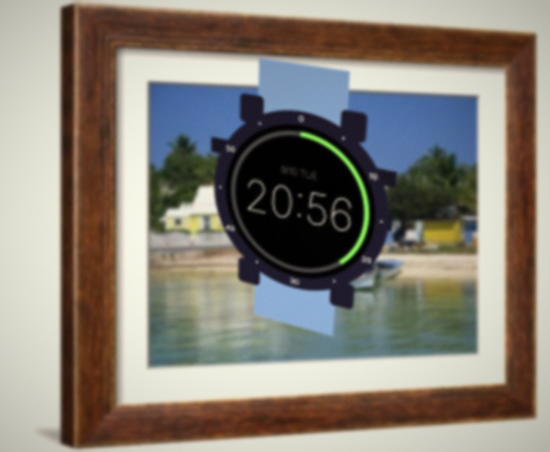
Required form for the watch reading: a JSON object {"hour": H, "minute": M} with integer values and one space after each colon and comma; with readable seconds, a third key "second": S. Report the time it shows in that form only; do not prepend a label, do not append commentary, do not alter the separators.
{"hour": 20, "minute": 56}
